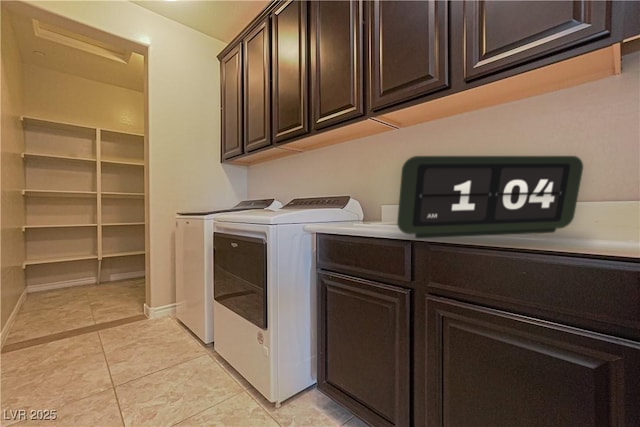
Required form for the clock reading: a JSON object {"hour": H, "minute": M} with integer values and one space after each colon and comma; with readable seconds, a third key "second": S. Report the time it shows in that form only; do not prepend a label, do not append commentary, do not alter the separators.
{"hour": 1, "minute": 4}
